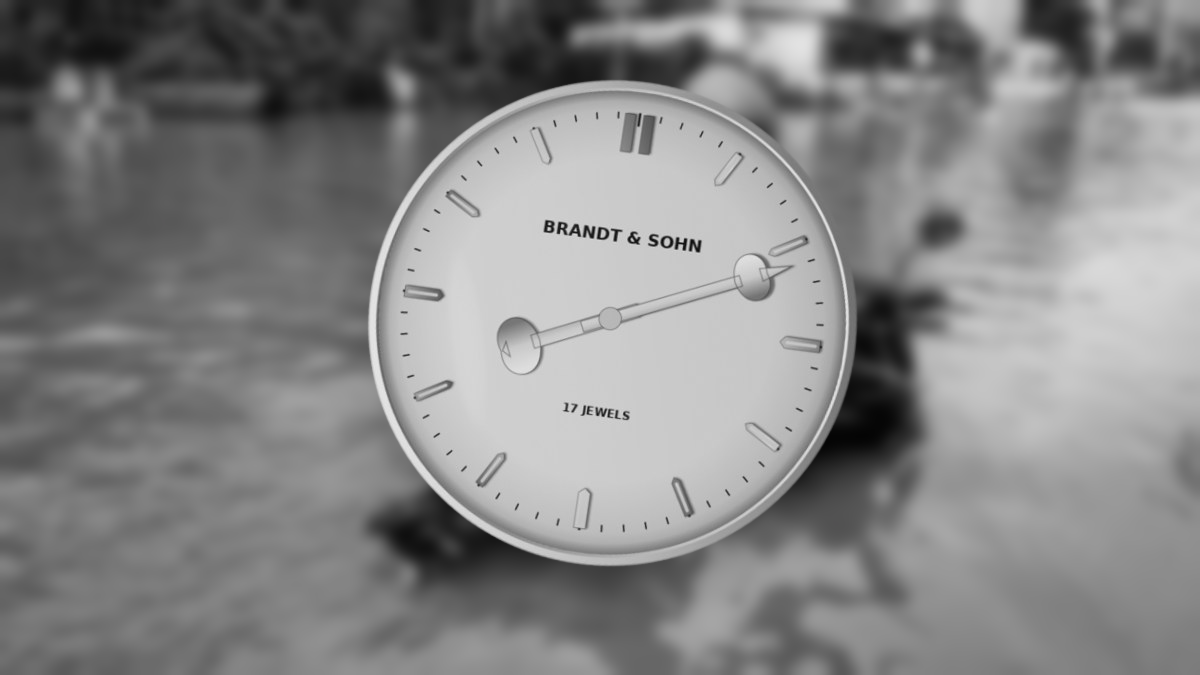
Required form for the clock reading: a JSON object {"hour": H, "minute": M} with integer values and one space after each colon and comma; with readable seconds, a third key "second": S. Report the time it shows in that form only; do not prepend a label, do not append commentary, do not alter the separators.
{"hour": 8, "minute": 11}
